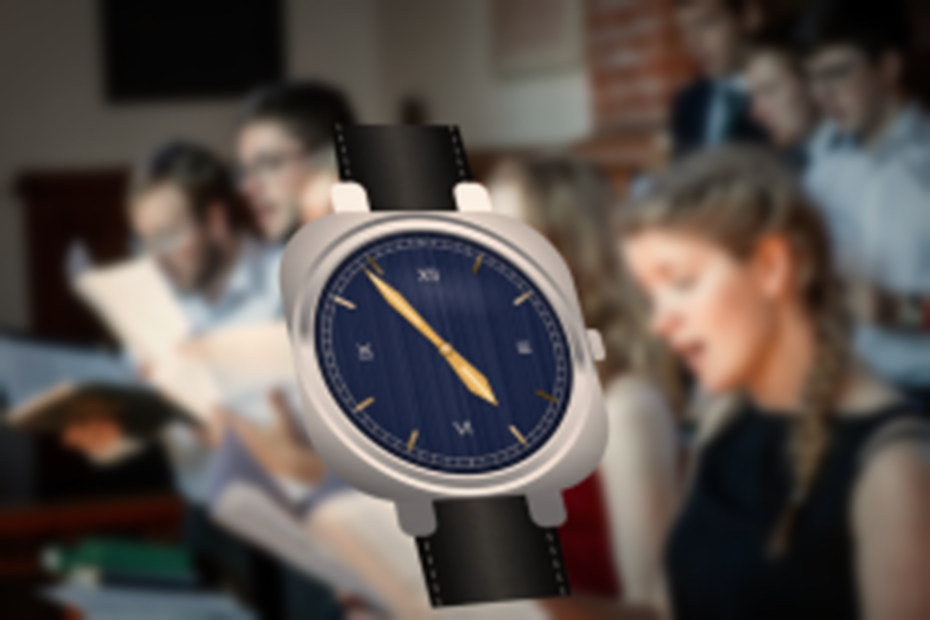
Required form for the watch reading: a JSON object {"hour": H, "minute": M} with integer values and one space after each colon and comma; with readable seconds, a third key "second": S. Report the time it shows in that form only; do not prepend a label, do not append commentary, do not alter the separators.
{"hour": 4, "minute": 54}
